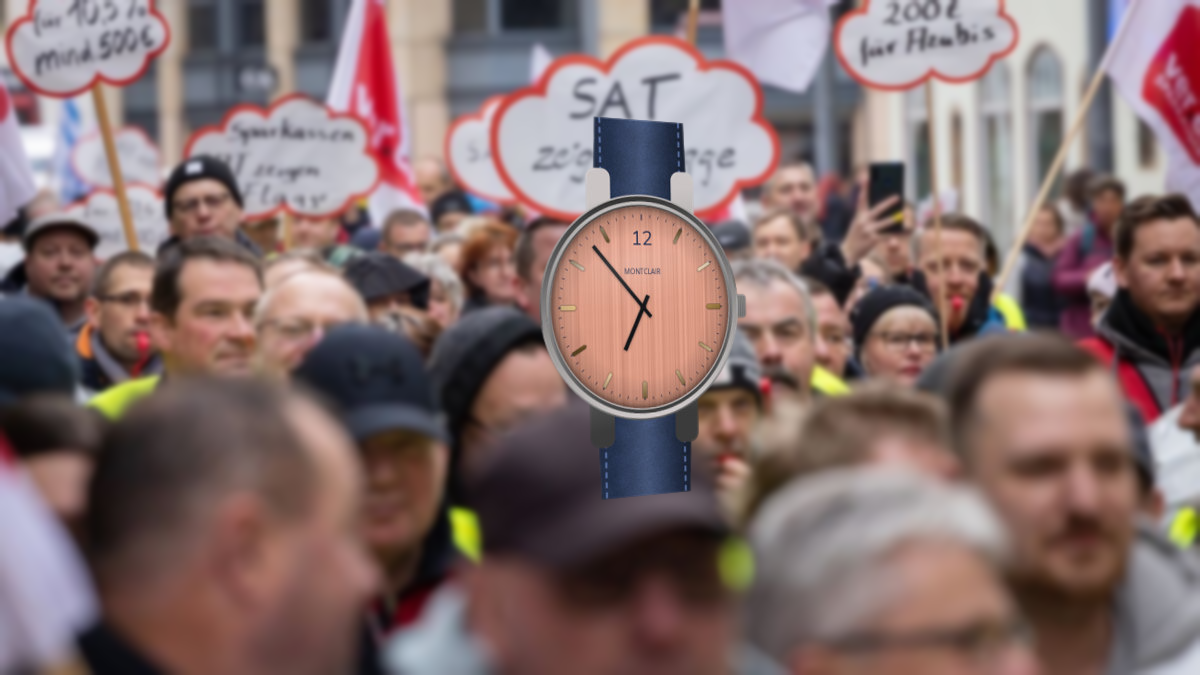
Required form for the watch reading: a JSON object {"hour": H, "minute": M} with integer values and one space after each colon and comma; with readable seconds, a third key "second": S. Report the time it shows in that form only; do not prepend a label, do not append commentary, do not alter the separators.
{"hour": 6, "minute": 53}
